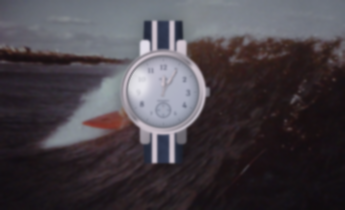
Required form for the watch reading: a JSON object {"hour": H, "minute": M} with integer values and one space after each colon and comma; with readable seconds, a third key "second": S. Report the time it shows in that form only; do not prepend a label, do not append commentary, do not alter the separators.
{"hour": 12, "minute": 5}
